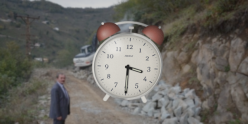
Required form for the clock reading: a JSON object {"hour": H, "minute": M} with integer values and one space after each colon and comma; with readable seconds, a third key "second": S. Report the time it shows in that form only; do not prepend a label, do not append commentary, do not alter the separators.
{"hour": 3, "minute": 30}
